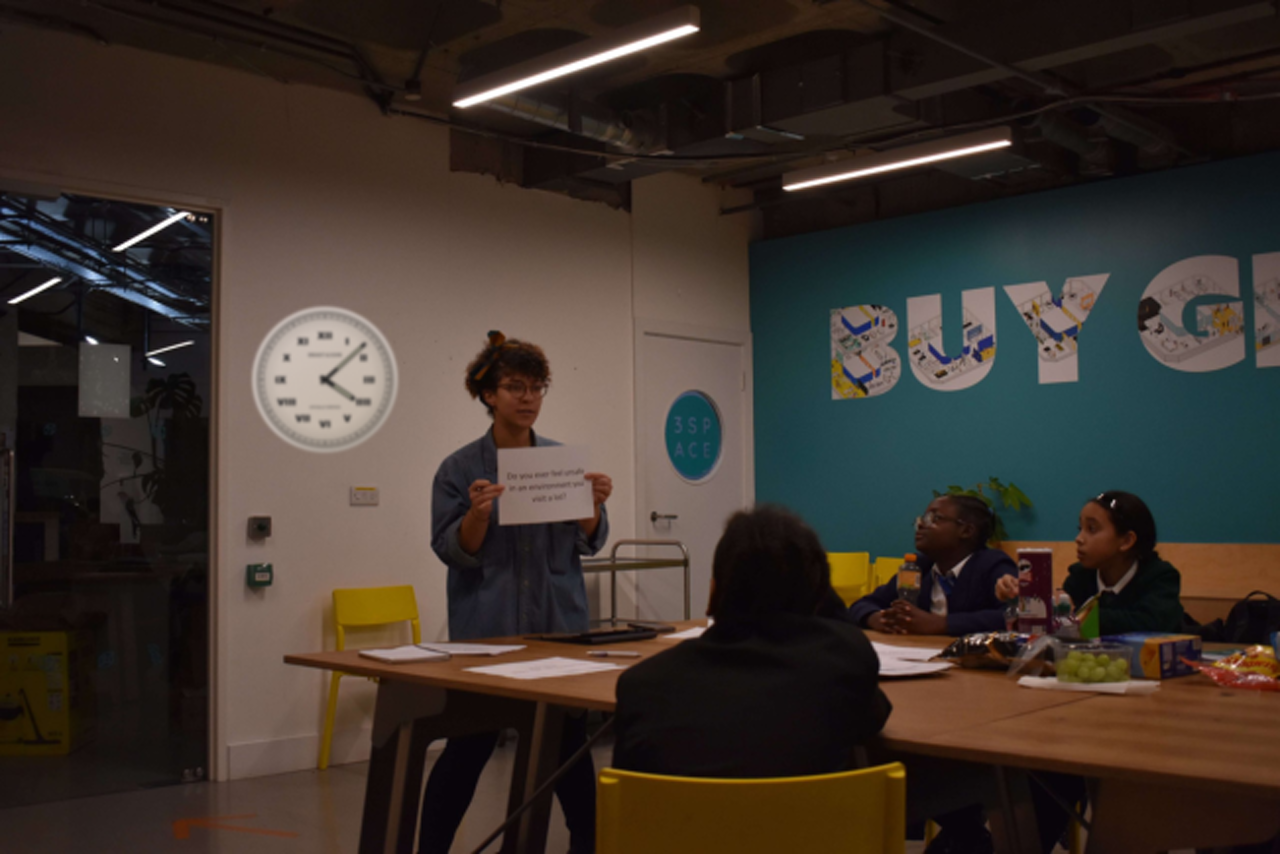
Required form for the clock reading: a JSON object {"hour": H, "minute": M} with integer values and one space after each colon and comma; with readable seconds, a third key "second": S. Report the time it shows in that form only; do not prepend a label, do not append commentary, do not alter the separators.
{"hour": 4, "minute": 8}
